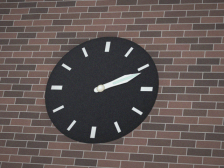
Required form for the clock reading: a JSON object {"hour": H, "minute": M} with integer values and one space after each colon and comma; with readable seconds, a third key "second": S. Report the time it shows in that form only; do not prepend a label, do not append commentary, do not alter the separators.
{"hour": 2, "minute": 11}
